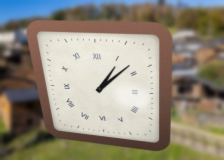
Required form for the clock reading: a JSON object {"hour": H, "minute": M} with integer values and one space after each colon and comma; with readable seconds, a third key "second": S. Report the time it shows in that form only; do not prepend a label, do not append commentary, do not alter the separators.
{"hour": 1, "minute": 8}
